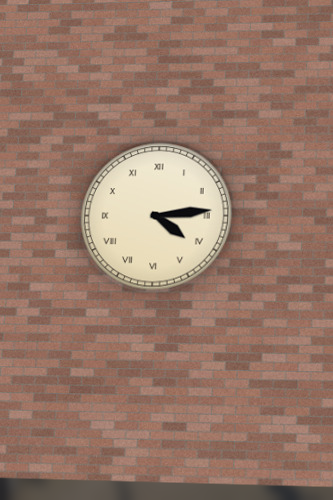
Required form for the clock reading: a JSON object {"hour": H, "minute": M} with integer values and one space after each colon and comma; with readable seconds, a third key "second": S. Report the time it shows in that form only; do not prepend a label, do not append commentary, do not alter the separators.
{"hour": 4, "minute": 14}
